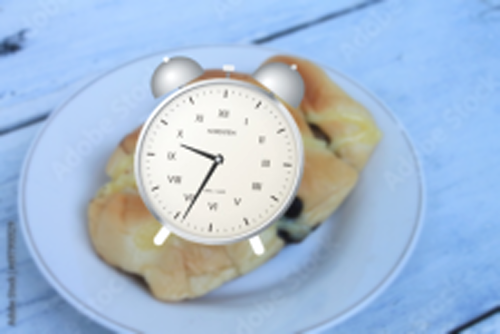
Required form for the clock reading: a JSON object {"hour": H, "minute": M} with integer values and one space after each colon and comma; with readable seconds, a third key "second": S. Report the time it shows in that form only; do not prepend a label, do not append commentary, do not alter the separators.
{"hour": 9, "minute": 34}
